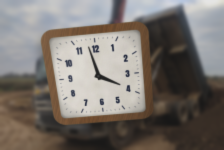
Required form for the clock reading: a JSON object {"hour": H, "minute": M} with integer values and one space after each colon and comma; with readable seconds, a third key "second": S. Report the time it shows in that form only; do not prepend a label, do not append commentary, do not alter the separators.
{"hour": 3, "minute": 58}
